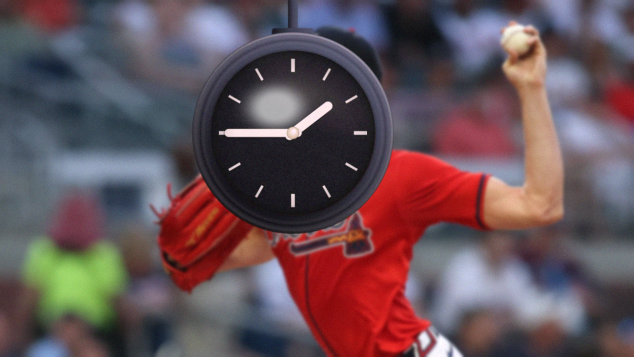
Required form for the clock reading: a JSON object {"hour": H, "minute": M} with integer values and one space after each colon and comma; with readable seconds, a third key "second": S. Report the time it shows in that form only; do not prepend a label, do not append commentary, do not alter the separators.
{"hour": 1, "minute": 45}
